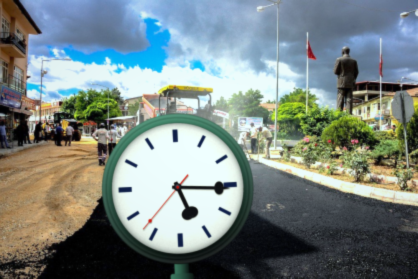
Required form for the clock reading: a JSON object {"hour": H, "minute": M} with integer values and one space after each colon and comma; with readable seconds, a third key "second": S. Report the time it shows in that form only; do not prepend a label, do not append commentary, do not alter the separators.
{"hour": 5, "minute": 15, "second": 37}
